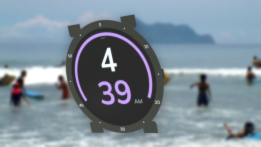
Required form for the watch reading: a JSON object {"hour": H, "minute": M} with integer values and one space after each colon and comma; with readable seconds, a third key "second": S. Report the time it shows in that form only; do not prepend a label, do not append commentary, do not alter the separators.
{"hour": 4, "minute": 39}
